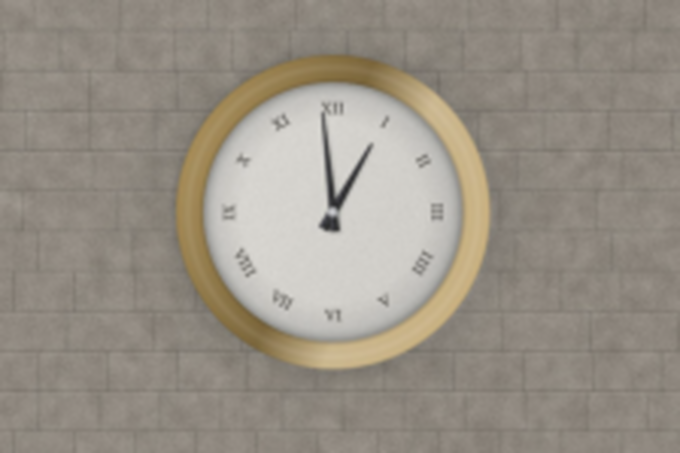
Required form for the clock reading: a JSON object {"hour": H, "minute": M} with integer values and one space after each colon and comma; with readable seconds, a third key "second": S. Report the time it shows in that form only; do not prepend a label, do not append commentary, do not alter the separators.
{"hour": 12, "minute": 59}
